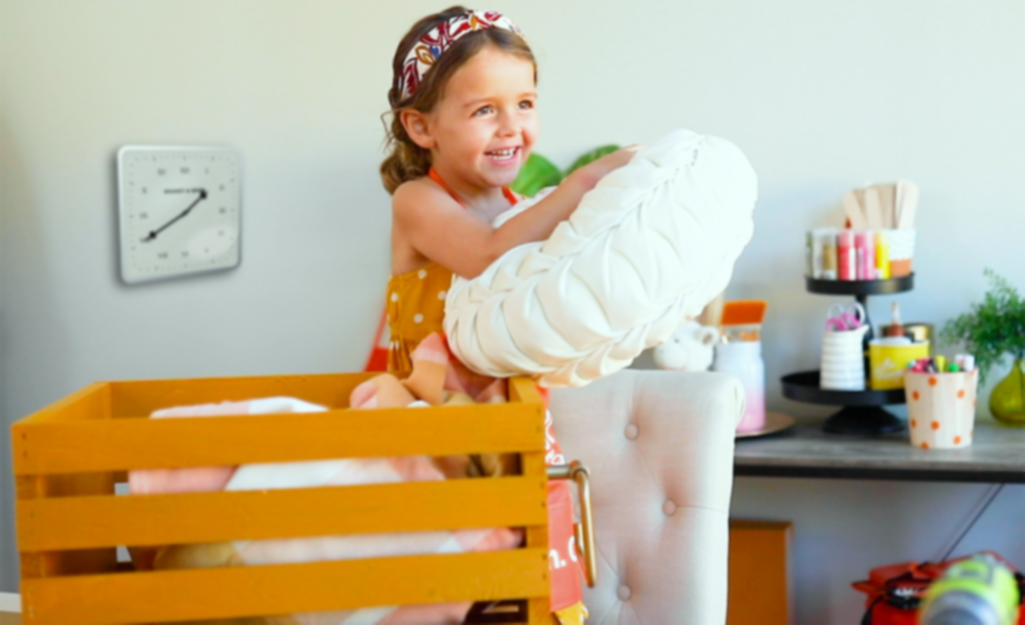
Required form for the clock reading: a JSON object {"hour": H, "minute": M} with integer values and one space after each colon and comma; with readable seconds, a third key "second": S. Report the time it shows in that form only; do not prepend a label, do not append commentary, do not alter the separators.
{"hour": 1, "minute": 40}
